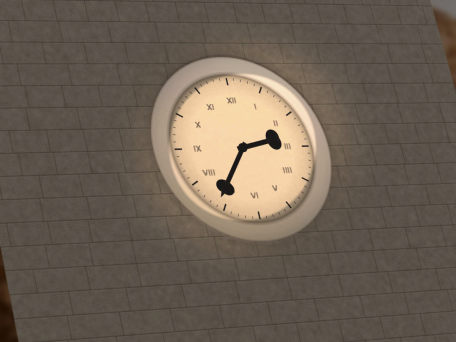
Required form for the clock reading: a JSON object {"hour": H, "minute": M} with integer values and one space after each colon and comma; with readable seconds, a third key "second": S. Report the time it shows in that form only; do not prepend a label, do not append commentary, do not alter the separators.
{"hour": 2, "minute": 36}
